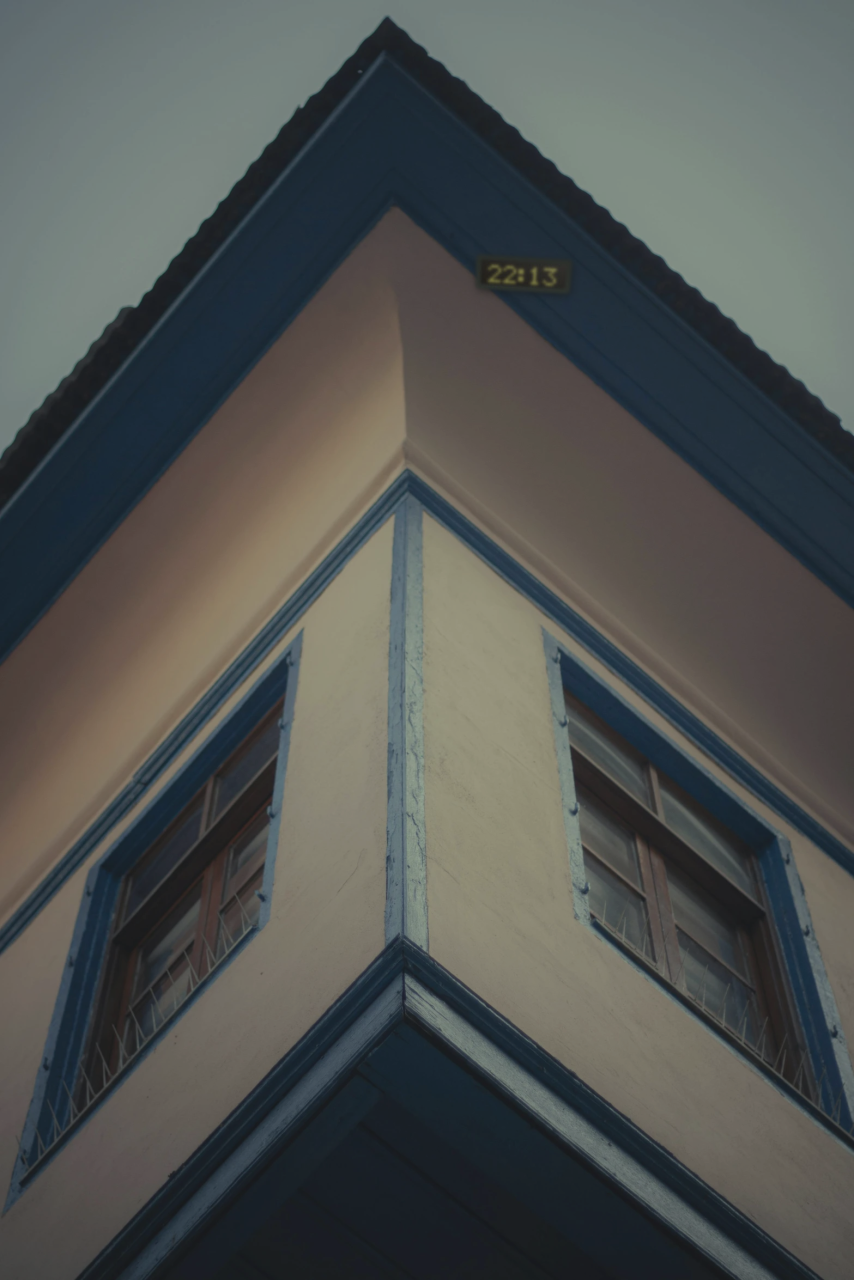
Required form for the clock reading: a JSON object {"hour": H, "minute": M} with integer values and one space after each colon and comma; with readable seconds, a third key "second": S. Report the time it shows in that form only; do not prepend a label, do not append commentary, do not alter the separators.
{"hour": 22, "minute": 13}
